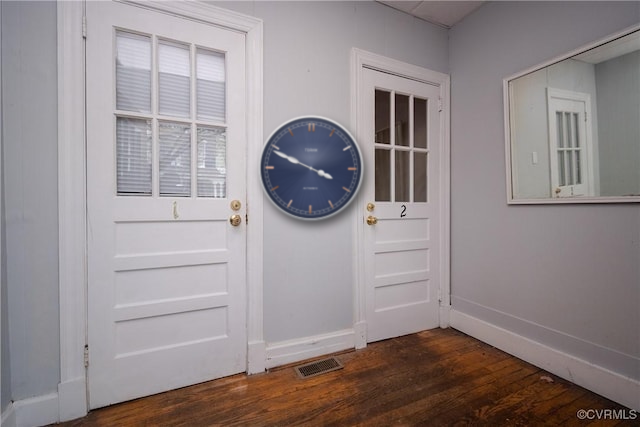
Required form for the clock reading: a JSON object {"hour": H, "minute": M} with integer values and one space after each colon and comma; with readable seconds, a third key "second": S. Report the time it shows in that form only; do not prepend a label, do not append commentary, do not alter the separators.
{"hour": 3, "minute": 49}
